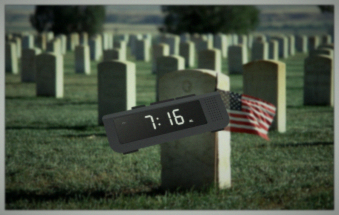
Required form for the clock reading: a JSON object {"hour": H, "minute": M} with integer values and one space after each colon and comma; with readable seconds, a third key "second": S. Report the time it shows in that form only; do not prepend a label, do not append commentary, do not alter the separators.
{"hour": 7, "minute": 16}
